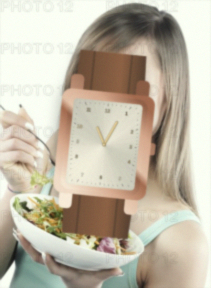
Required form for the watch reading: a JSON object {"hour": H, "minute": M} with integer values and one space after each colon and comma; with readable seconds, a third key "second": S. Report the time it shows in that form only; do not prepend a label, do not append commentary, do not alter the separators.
{"hour": 11, "minute": 4}
